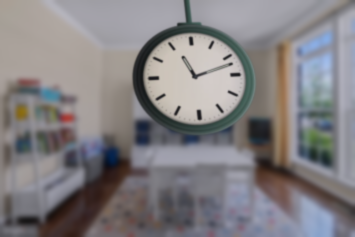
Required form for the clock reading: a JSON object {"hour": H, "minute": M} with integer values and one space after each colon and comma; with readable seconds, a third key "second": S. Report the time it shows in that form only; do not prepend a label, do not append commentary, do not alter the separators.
{"hour": 11, "minute": 12}
